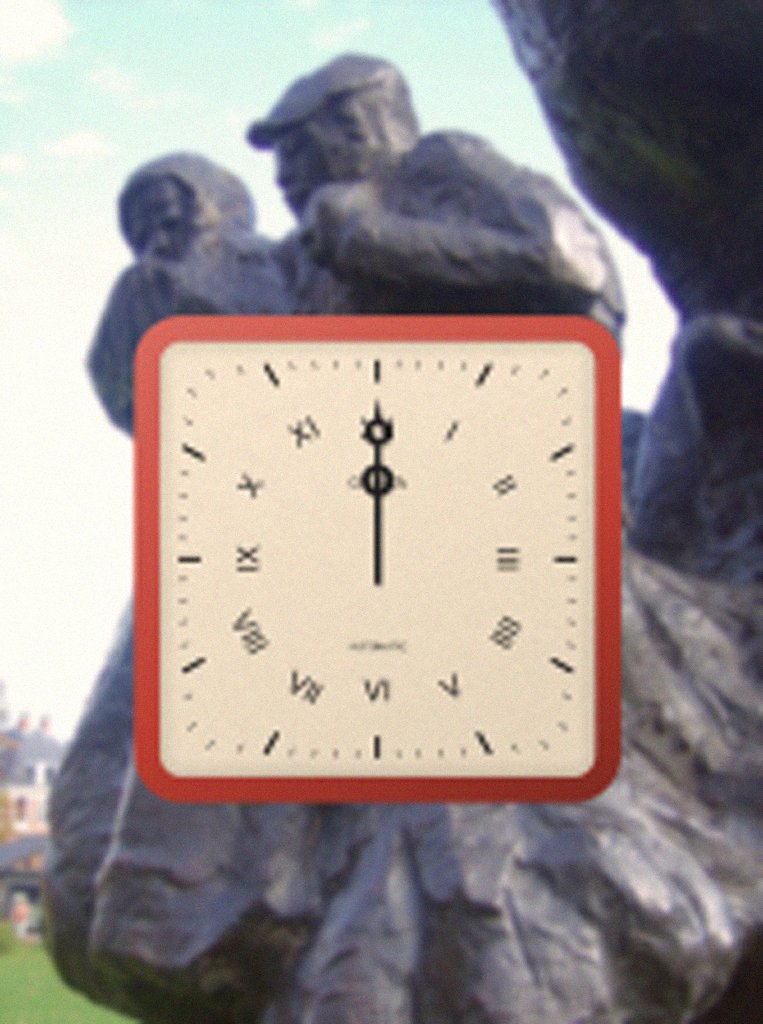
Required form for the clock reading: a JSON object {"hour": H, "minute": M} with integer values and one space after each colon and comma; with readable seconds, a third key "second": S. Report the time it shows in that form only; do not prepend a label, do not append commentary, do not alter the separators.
{"hour": 12, "minute": 0}
